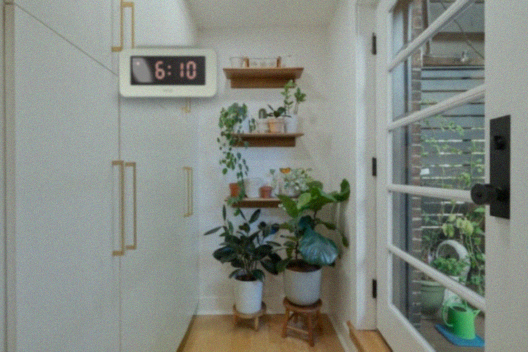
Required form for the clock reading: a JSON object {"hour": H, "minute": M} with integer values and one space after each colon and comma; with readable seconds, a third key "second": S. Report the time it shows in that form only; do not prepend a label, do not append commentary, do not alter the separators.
{"hour": 6, "minute": 10}
